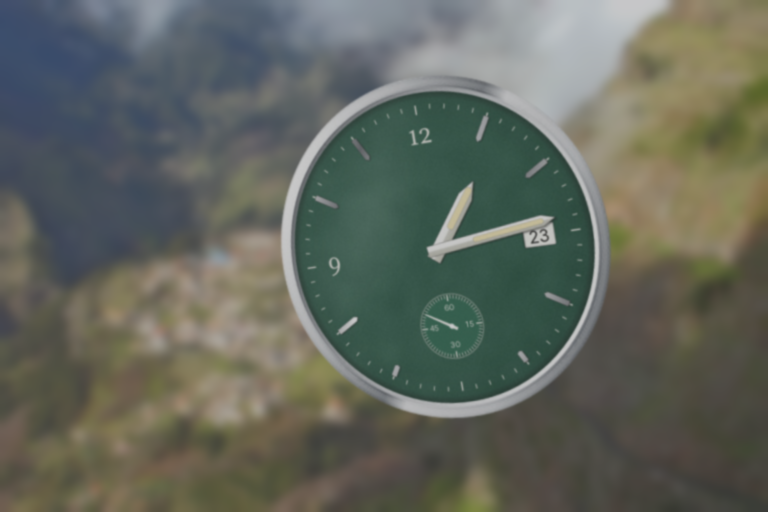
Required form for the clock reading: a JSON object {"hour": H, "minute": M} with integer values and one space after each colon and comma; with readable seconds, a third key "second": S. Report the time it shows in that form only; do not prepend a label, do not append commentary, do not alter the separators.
{"hour": 1, "minute": 13, "second": 50}
